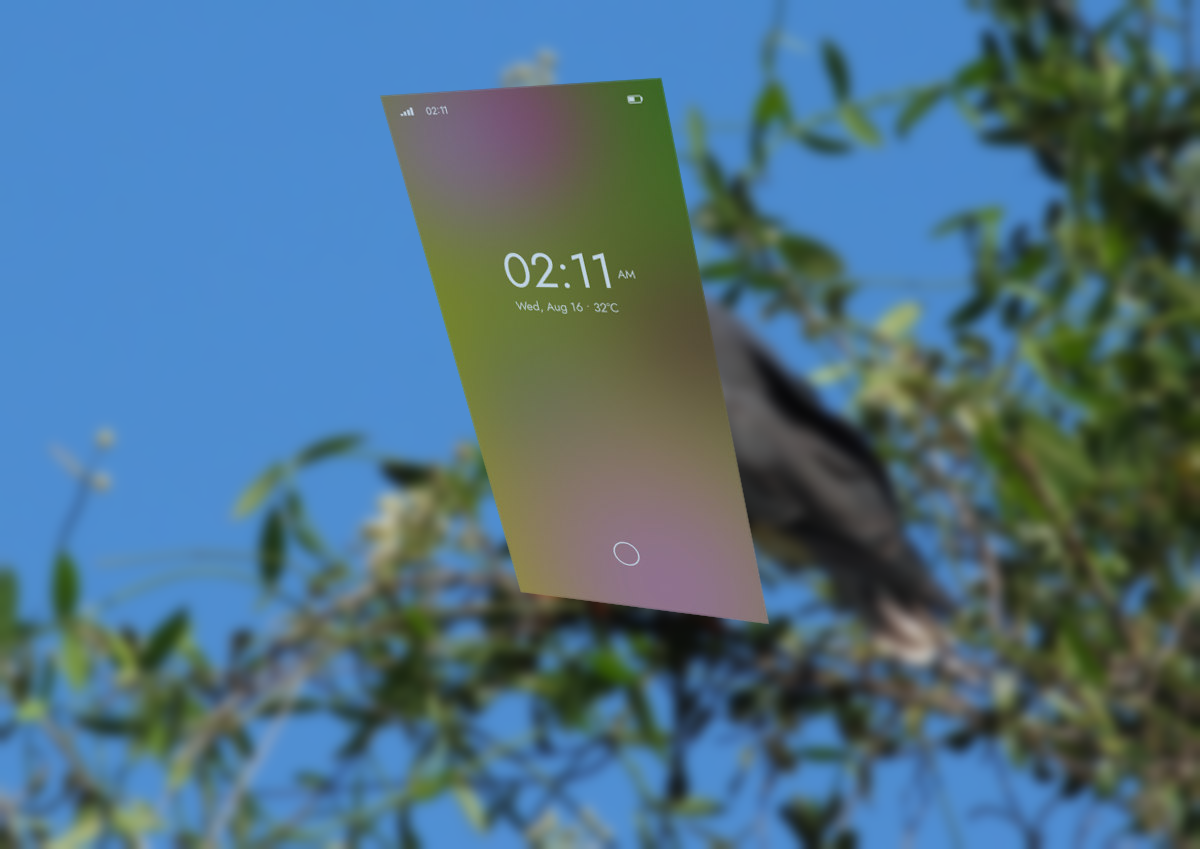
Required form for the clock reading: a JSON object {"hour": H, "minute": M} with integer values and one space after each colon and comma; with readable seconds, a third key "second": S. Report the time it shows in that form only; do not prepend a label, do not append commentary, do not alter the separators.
{"hour": 2, "minute": 11}
